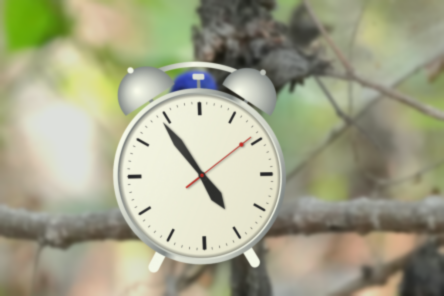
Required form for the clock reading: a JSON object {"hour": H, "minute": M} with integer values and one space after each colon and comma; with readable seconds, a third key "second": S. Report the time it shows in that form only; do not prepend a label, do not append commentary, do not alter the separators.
{"hour": 4, "minute": 54, "second": 9}
